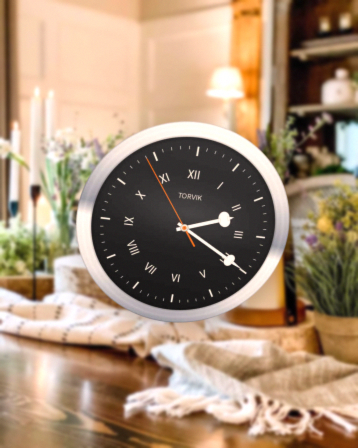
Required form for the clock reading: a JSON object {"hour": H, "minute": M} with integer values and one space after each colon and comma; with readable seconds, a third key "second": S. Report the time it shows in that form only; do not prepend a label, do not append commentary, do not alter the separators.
{"hour": 2, "minute": 19, "second": 54}
